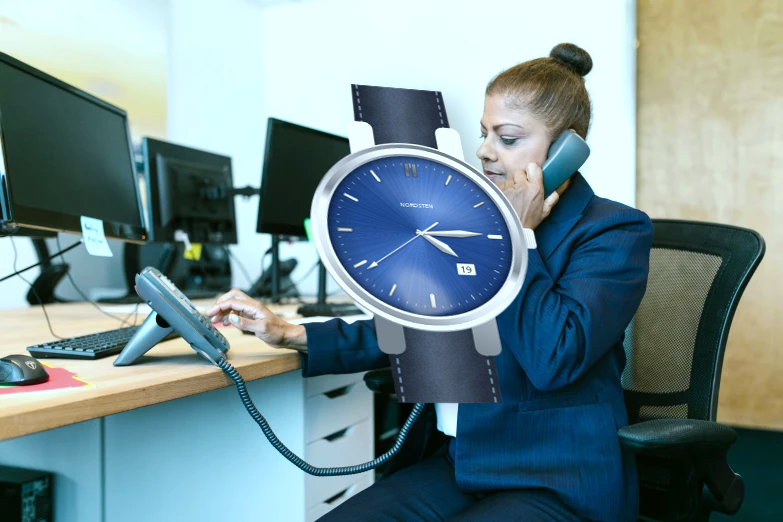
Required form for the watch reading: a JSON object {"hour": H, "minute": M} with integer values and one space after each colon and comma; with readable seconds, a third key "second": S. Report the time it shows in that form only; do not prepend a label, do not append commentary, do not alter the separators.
{"hour": 4, "minute": 14, "second": 39}
